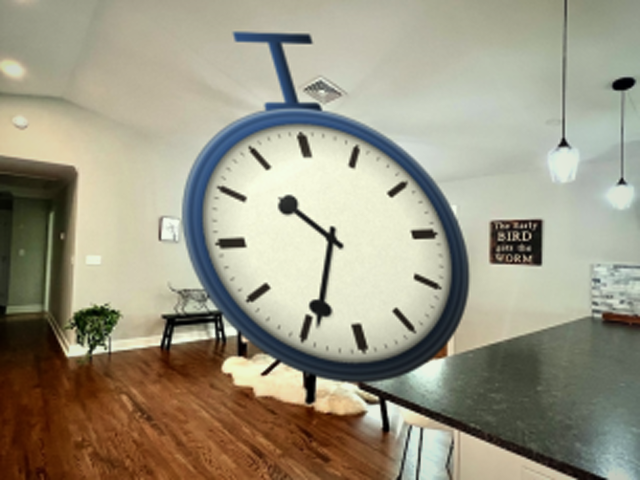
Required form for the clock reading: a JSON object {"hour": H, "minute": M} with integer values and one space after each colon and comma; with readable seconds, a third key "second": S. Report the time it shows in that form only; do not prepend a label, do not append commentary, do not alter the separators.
{"hour": 10, "minute": 34}
